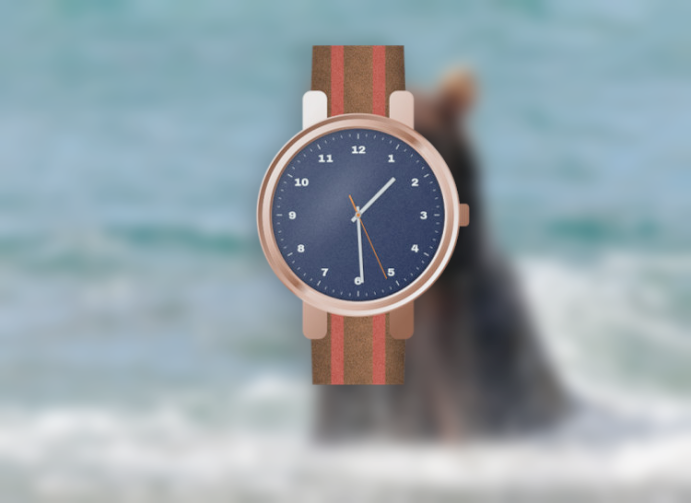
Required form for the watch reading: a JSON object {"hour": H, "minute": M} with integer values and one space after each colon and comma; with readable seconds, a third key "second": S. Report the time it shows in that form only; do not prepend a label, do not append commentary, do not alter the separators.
{"hour": 1, "minute": 29, "second": 26}
